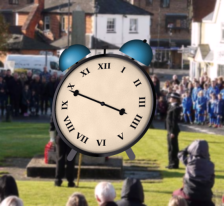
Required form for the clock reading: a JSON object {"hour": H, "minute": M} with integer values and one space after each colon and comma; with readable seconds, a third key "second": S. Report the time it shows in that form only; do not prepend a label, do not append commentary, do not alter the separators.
{"hour": 3, "minute": 49}
